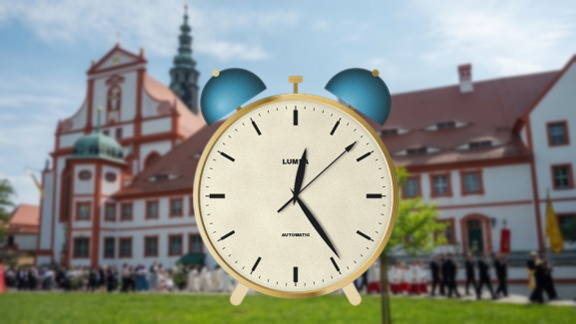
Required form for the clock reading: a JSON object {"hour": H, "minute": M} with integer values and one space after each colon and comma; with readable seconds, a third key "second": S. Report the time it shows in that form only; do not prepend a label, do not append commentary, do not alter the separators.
{"hour": 12, "minute": 24, "second": 8}
